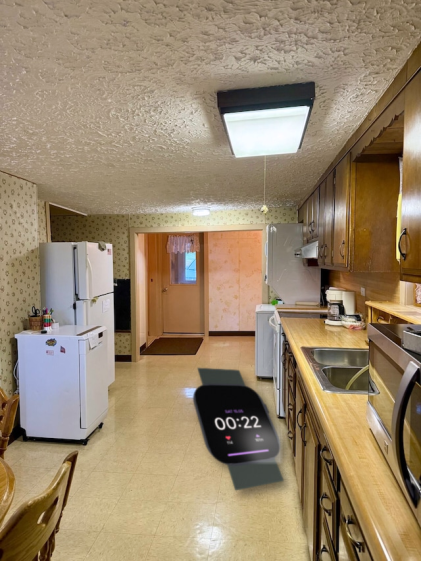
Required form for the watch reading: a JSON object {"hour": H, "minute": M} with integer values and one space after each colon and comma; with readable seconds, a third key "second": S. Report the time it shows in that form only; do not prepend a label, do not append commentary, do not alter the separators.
{"hour": 0, "minute": 22}
